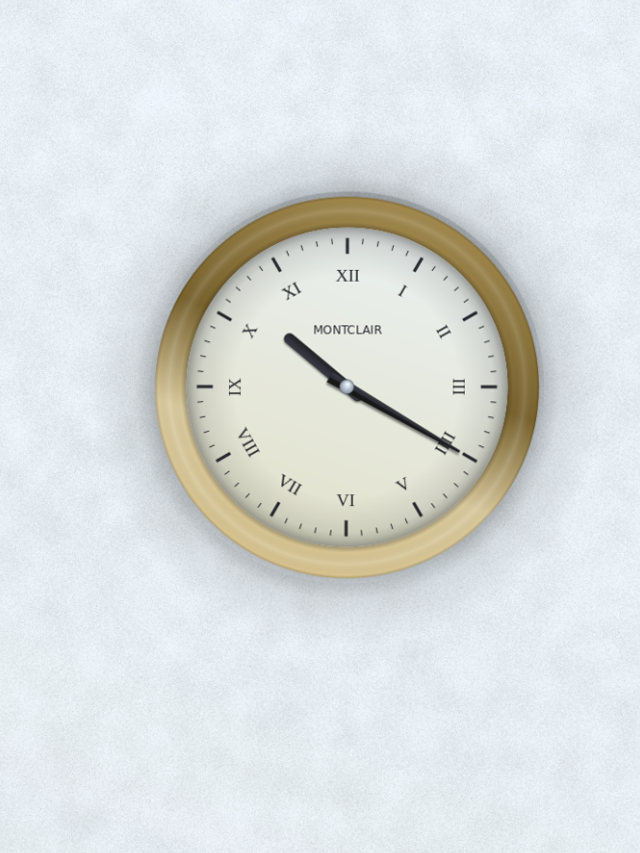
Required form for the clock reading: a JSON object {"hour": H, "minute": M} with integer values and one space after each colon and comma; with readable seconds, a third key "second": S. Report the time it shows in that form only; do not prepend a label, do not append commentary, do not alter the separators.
{"hour": 10, "minute": 20}
